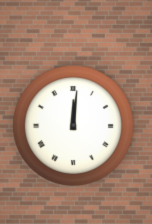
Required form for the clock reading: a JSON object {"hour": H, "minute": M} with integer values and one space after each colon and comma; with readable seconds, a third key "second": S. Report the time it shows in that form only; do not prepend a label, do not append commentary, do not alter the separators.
{"hour": 12, "minute": 1}
